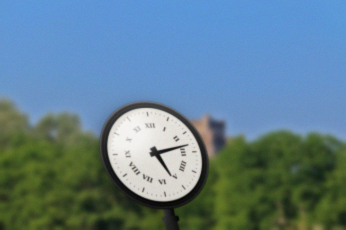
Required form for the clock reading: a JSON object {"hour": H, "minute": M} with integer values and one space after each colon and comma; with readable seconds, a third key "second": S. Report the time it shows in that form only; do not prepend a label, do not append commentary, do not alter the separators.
{"hour": 5, "minute": 13}
